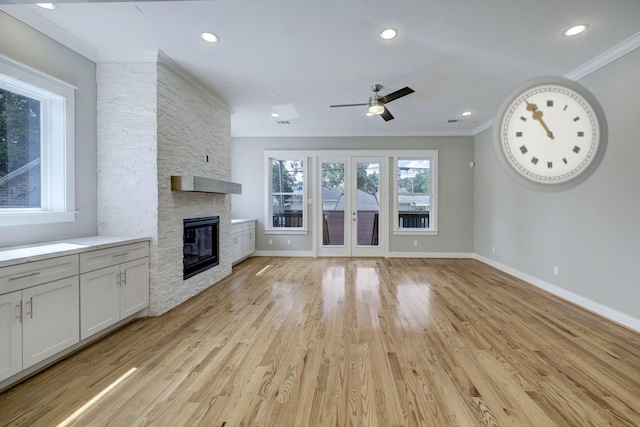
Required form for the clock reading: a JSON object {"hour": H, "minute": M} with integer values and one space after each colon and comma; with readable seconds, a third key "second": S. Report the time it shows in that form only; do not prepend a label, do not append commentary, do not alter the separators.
{"hour": 10, "minute": 54}
